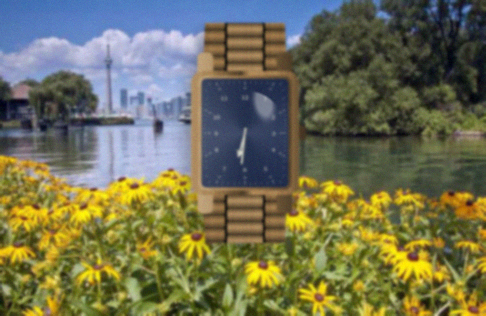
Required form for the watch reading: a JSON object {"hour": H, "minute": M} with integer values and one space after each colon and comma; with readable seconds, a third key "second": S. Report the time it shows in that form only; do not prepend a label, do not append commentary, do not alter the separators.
{"hour": 6, "minute": 31}
